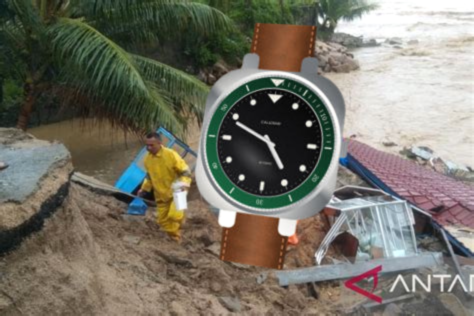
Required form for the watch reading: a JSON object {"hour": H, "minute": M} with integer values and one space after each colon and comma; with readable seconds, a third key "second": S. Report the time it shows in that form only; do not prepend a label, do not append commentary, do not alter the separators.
{"hour": 4, "minute": 49}
